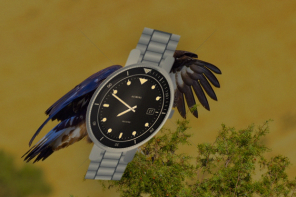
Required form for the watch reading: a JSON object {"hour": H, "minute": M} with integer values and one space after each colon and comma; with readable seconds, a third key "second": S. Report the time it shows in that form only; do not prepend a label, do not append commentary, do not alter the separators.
{"hour": 7, "minute": 49}
